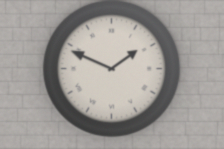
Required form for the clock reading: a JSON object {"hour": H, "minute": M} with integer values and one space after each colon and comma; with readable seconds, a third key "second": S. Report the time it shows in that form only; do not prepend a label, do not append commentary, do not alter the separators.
{"hour": 1, "minute": 49}
